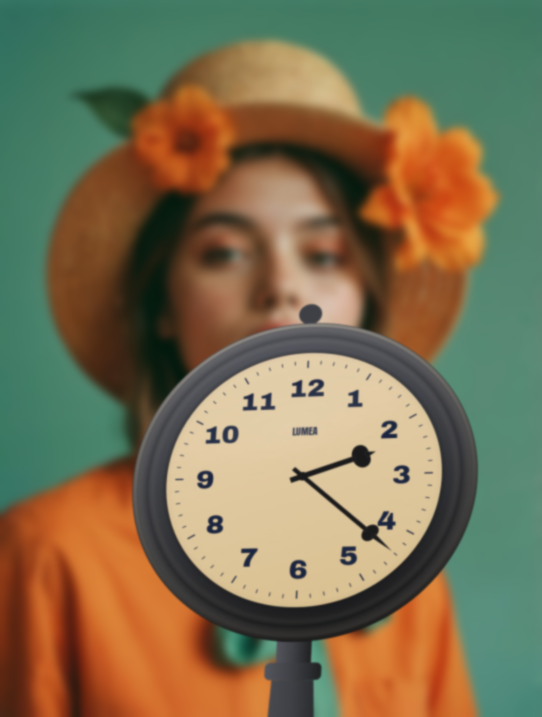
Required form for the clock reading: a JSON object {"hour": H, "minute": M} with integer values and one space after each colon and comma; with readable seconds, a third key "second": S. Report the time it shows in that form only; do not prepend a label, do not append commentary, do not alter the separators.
{"hour": 2, "minute": 22}
